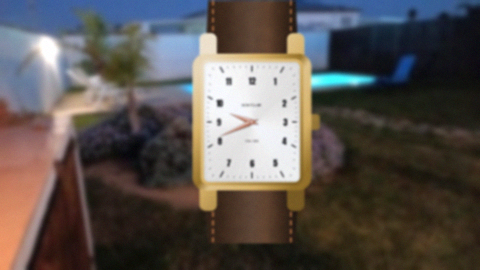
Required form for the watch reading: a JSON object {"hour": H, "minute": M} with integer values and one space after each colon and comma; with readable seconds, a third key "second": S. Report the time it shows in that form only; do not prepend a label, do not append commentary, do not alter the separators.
{"hour": 9, "minute": 41}
